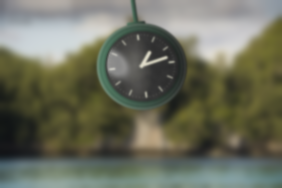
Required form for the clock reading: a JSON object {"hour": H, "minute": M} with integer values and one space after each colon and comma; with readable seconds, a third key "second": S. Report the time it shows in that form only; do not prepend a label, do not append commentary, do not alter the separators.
{"hour": 1, "minute": 13}
